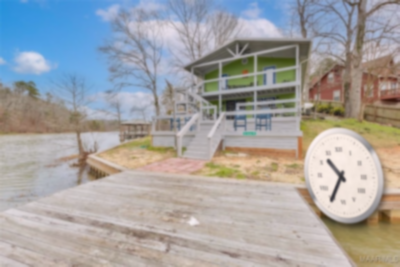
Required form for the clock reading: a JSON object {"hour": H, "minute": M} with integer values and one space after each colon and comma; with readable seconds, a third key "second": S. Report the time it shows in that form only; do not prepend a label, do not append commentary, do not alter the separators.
{"hour": 10, "minute": 35}
